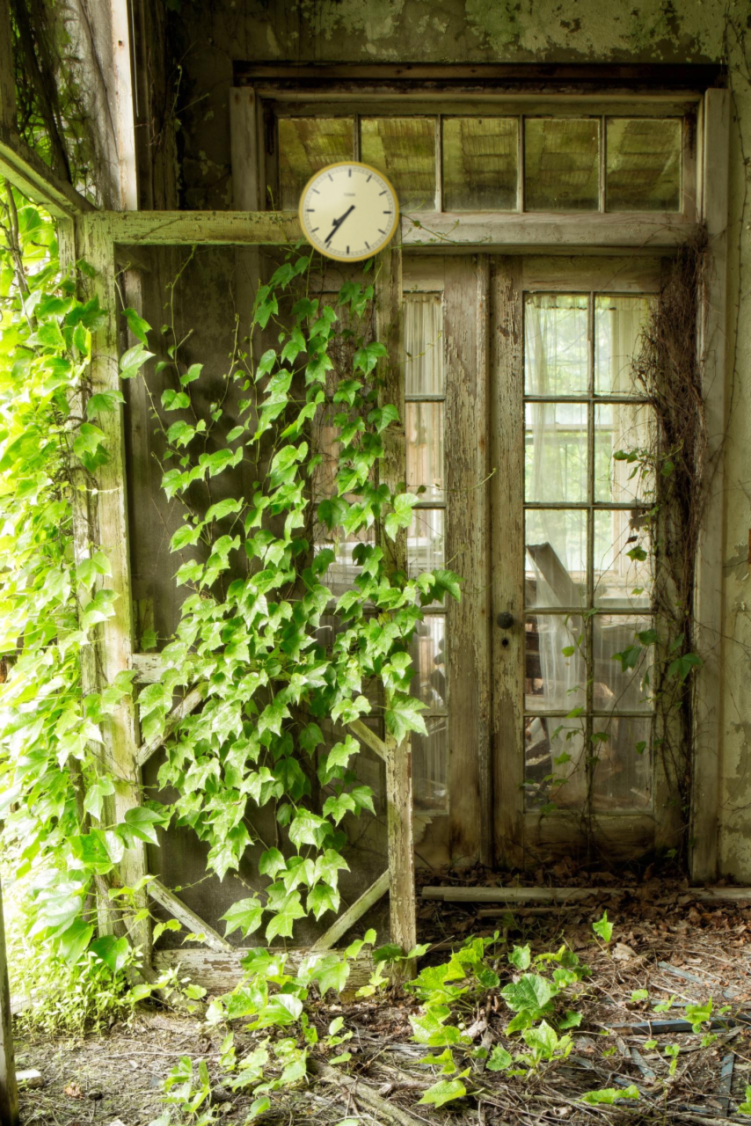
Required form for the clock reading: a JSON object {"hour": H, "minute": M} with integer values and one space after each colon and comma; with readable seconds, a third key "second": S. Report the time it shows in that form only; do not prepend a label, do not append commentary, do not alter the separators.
{"hour": 7, "minute": 36}
